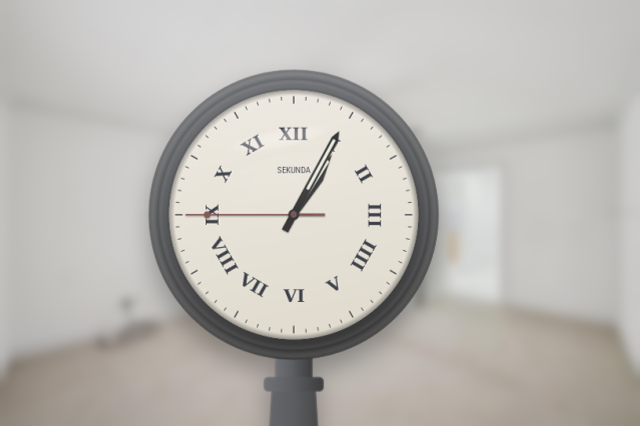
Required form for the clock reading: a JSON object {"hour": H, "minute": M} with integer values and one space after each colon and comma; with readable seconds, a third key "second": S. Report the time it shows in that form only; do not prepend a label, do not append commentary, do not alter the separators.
{"hour": 1, "minute": 4, "second": 45}
